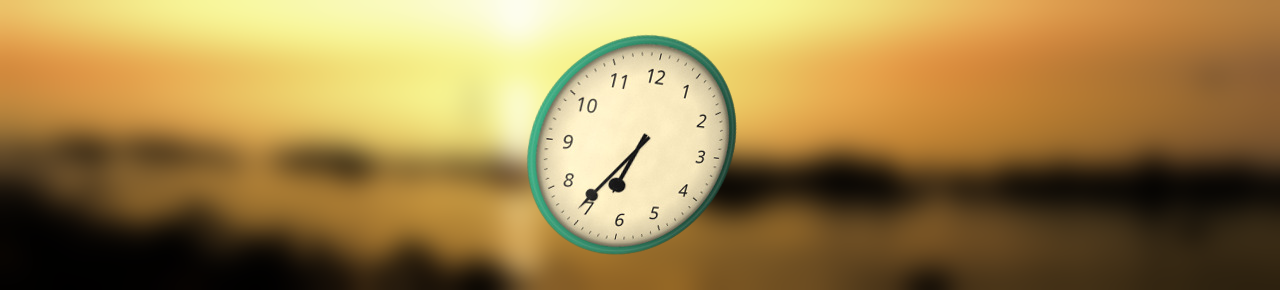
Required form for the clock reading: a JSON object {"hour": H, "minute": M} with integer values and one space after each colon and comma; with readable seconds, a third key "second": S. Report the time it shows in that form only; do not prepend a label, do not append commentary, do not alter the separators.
{"hour": 6, "minute": 36}
